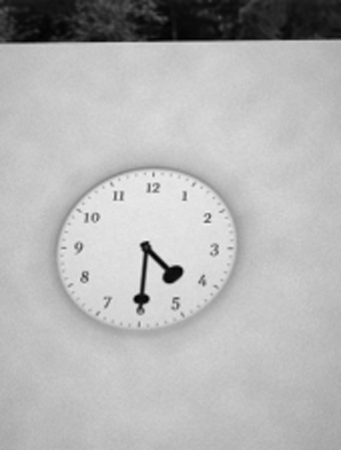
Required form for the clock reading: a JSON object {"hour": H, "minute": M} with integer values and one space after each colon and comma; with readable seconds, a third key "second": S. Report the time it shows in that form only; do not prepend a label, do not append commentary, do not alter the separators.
{"hour": 4, "minute": 30}
